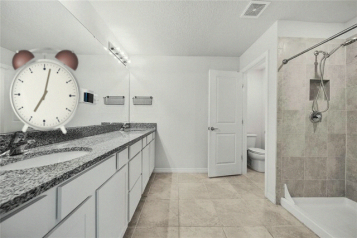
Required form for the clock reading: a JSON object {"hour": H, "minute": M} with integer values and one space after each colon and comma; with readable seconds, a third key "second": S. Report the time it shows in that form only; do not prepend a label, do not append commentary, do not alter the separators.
{"hour": 7, "minute": 2}
